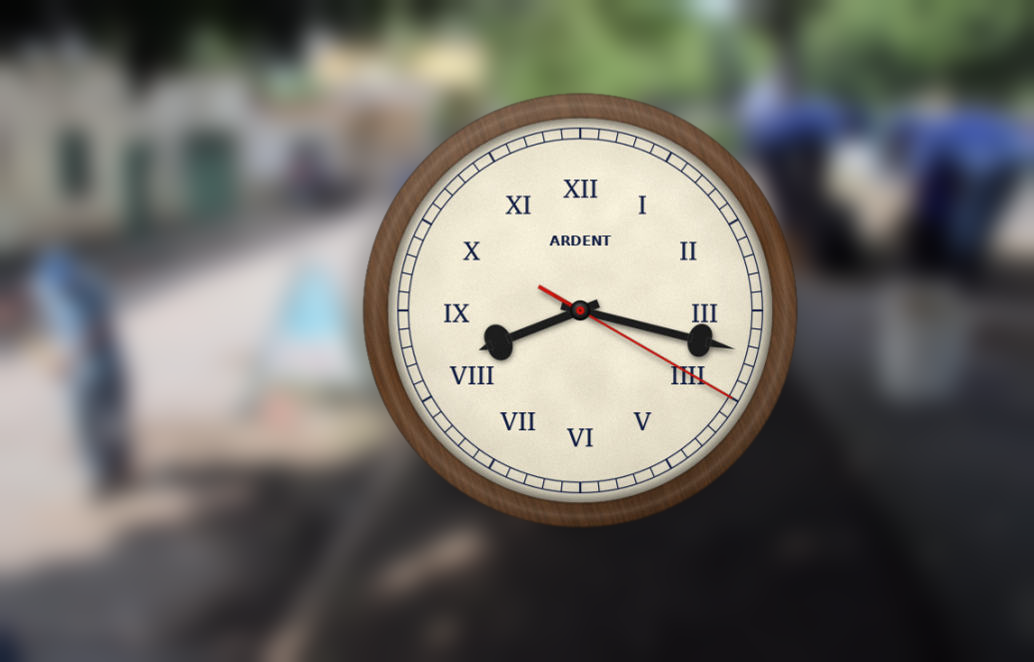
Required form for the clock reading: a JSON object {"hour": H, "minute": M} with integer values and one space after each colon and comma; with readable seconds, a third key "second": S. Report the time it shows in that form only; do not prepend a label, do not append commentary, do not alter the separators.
{"hour": 8, "minute": 17, "second": 20}
